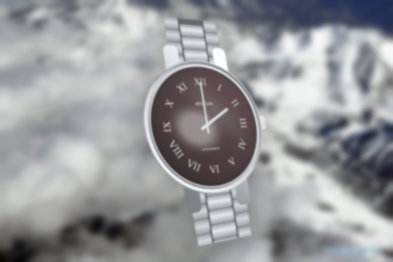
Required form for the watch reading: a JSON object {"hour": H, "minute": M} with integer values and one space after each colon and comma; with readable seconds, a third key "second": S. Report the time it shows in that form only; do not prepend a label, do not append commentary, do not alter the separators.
{"hour": 2, "minute": 0}
